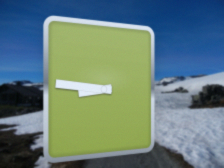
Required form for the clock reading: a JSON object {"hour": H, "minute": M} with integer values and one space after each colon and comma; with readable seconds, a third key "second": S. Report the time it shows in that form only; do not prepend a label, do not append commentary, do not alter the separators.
{"hour": 8, "minute": 46}
